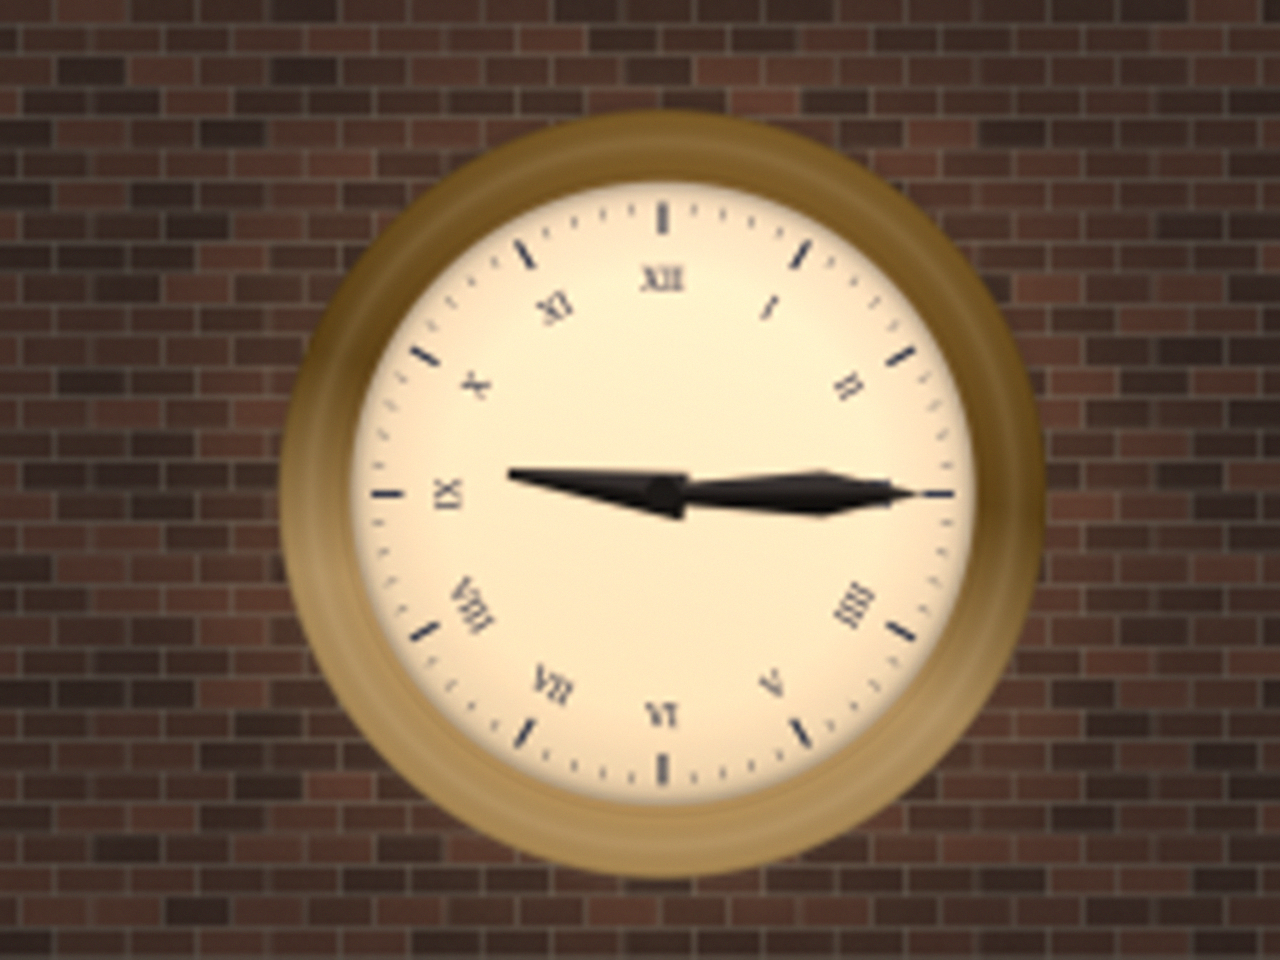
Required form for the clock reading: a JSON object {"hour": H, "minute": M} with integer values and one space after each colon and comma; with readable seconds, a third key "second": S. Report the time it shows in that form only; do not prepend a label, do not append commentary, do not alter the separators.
{"hour": 9, "minute": 15}
